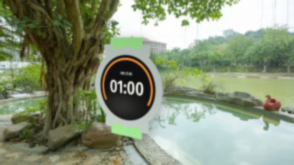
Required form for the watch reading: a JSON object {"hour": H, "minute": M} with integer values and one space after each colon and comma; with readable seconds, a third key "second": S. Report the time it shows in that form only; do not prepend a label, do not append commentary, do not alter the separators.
{"hour": 1, "minute": 0}
